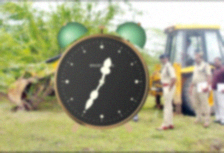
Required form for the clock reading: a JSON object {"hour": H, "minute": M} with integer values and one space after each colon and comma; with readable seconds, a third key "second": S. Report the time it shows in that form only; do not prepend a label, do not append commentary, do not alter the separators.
{"hour": 12, "minute": 35}
